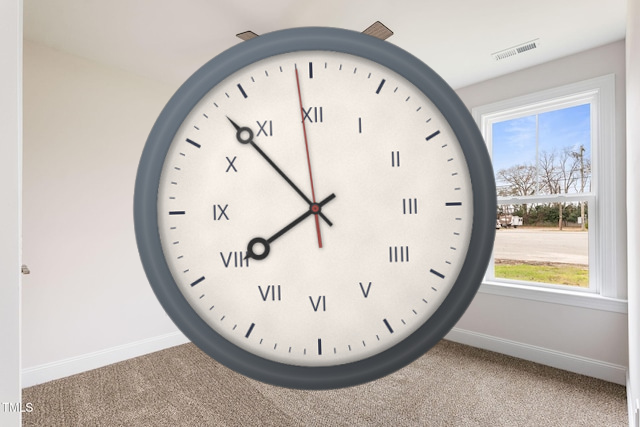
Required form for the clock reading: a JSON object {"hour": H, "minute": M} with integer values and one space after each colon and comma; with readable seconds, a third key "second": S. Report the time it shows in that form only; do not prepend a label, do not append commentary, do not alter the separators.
{"hour": 7, "minute": 52, "second": 59}
